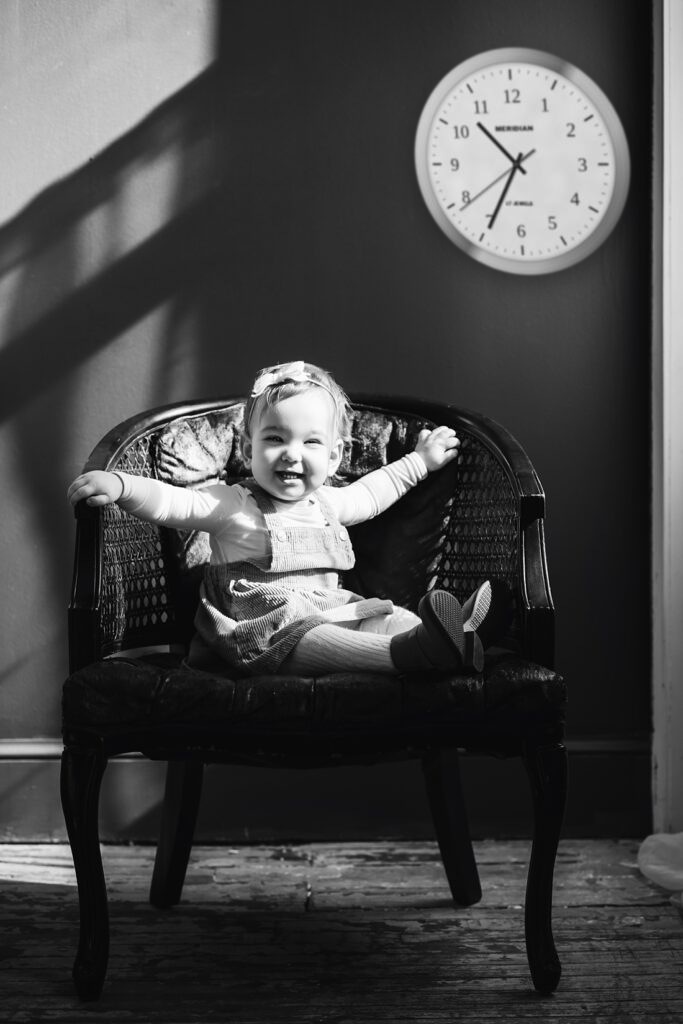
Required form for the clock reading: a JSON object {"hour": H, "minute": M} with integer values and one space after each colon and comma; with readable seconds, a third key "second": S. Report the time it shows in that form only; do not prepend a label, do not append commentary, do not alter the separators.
{"hour": 10, "minute": 34, "second": 39}
